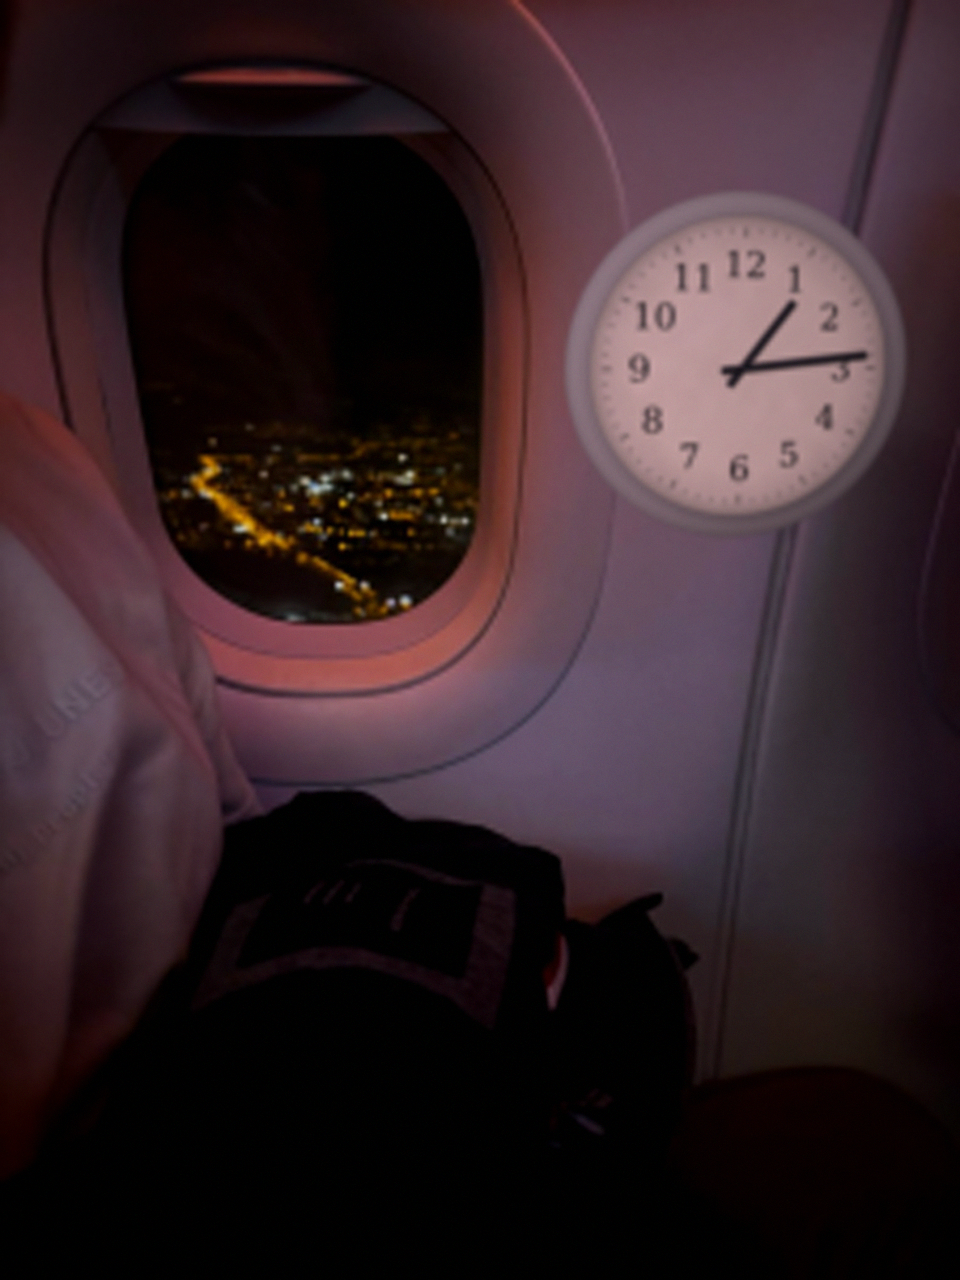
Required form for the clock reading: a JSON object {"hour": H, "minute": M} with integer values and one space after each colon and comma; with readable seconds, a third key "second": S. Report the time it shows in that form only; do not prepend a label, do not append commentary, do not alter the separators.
{"hour": 1, "minute": 14}
